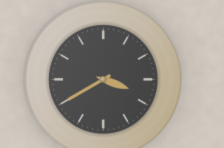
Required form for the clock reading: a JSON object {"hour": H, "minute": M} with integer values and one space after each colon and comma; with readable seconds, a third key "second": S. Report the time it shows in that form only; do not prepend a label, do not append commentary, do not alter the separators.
{"hour": 3, "minute": 40}
